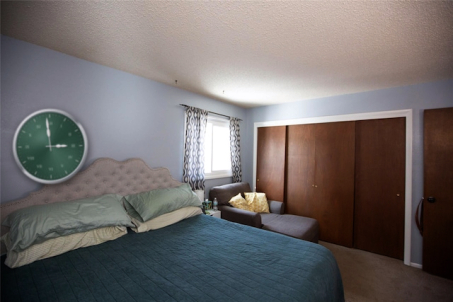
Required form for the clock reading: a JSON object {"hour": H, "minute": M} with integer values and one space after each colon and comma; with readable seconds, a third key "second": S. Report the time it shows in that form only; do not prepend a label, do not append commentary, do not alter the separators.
{"hour": 2, "minute": 59}
